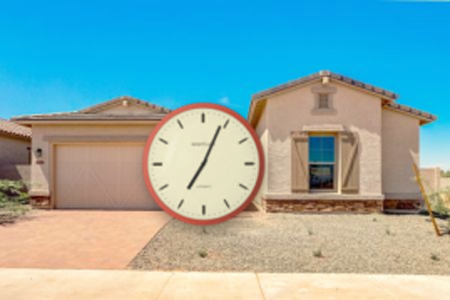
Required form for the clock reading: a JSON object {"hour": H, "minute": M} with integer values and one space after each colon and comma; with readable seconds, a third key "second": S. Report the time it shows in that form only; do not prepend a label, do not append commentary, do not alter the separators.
{"hour": 7, "minute": 4}
